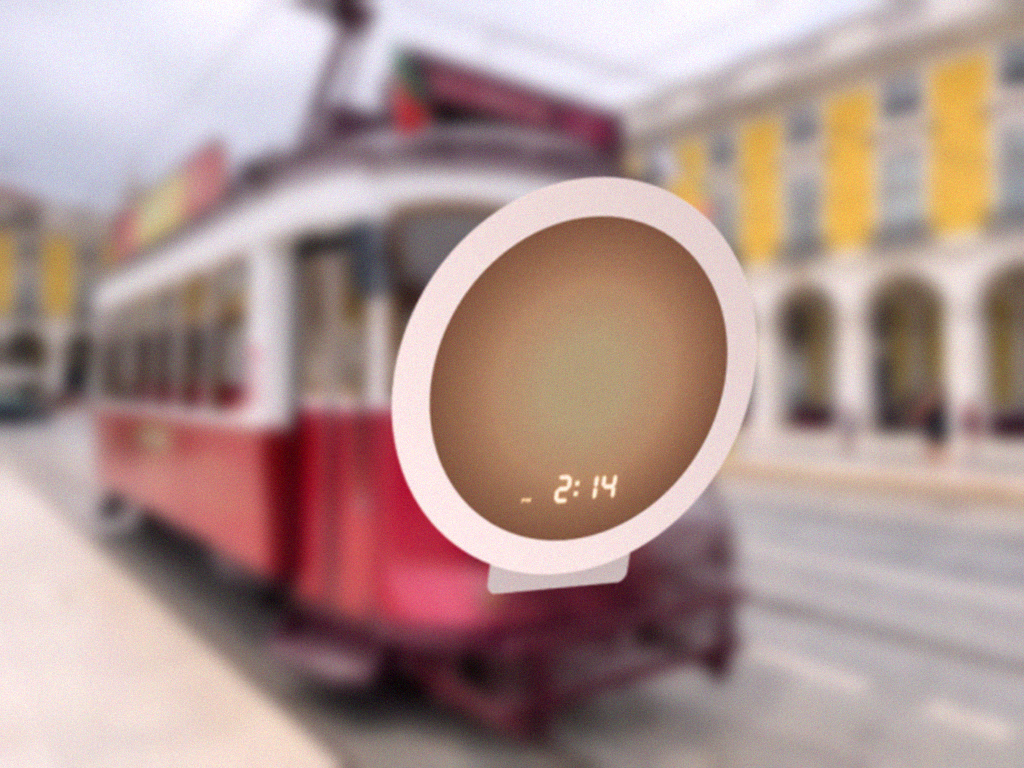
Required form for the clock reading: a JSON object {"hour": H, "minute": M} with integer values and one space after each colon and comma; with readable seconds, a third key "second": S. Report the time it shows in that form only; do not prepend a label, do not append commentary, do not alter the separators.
{"hour": 2, "minute": 14}
